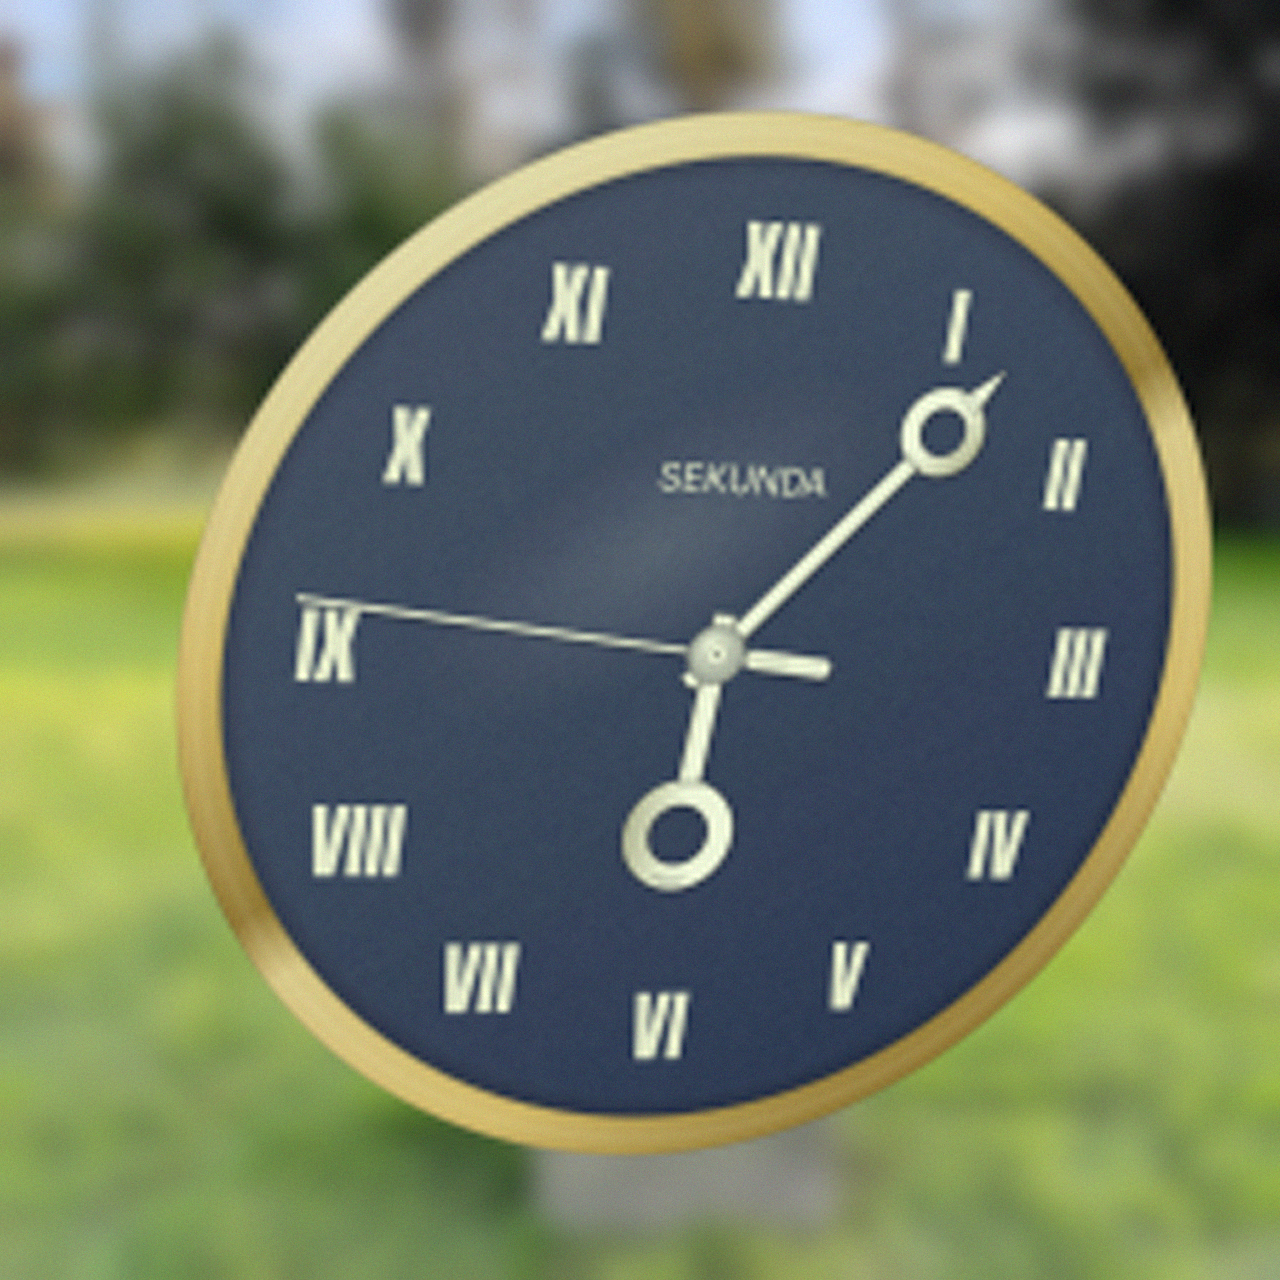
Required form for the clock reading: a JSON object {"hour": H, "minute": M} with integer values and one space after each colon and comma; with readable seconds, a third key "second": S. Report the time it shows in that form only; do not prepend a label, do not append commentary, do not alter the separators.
{"hour": 6, "minute": 6, "second": 46}
